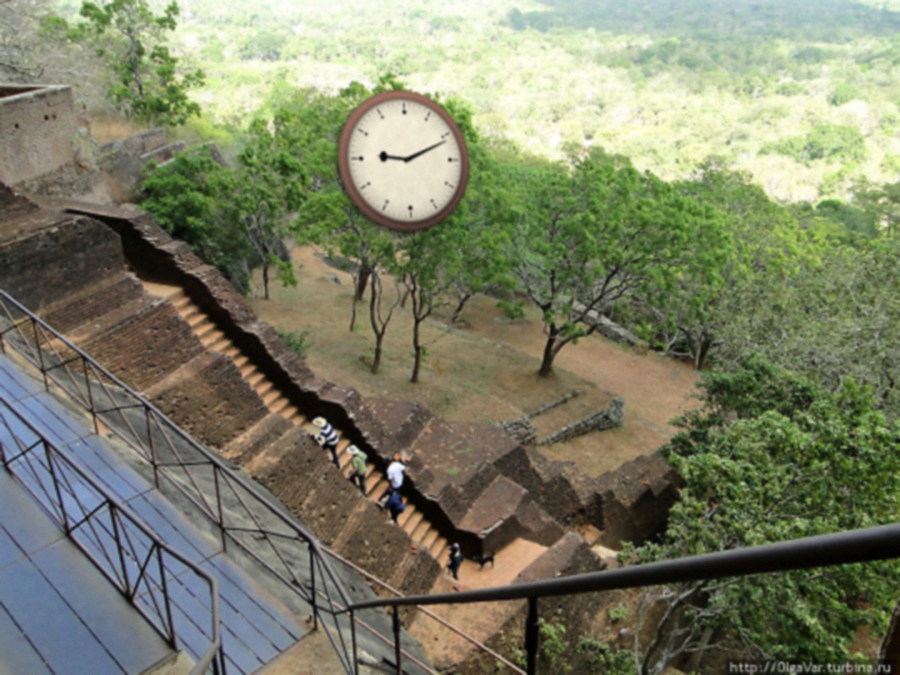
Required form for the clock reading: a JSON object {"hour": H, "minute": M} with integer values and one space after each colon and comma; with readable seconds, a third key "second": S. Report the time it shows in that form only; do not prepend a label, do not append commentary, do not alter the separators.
{"hour": 9, "minute": 11}
